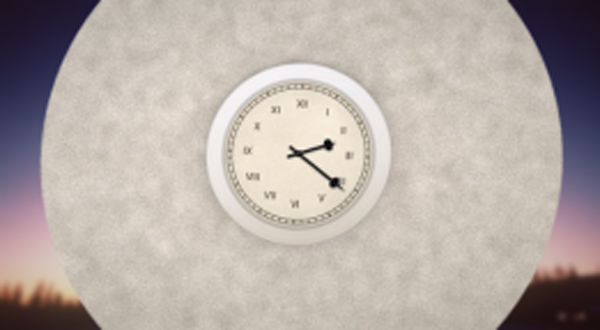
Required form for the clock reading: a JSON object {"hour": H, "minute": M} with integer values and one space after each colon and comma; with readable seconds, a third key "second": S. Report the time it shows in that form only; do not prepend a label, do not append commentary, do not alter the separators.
{"hour": 2, "minute": 21}
